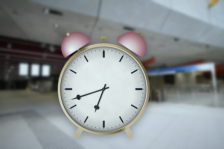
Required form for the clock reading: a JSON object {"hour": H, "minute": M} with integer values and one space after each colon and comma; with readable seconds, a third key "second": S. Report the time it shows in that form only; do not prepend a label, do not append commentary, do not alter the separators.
{"hour": 6, "minute": 42}
